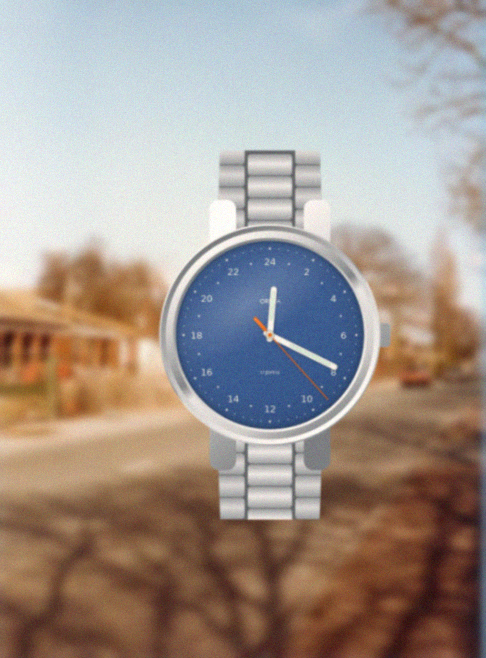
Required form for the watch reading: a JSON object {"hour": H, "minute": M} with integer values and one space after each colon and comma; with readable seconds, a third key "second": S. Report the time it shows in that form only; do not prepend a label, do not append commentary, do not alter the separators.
{"hour": 0, "minute": 19, "second": 23}
